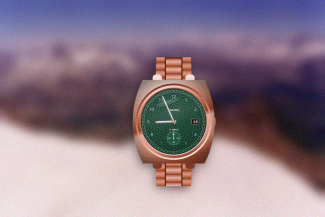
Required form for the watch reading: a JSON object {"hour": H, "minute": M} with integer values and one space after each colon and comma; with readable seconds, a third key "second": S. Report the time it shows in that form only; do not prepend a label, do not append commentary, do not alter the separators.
{"hour": 8, "minute": 56}
